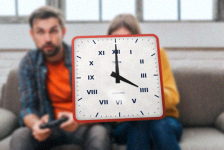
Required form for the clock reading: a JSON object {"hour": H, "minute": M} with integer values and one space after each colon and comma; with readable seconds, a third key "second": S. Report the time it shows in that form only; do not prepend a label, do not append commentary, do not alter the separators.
{"hour": 4, "minute": 0}
